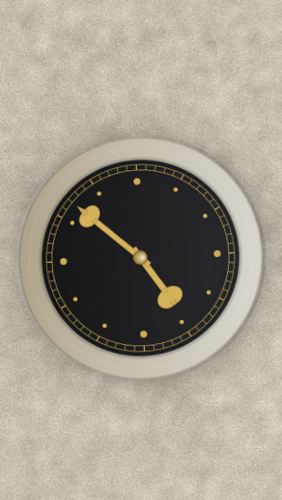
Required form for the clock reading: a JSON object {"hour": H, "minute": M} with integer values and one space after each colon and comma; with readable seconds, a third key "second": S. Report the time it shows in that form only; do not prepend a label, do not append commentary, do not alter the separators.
{"hour": 4, "minute": 52}
